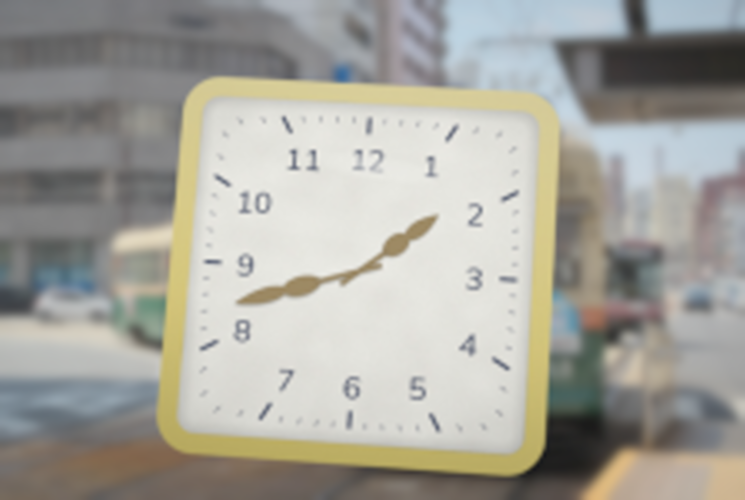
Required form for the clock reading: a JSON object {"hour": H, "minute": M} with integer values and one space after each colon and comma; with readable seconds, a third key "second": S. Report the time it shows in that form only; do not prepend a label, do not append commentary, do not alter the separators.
{"hour": 1, "minute": 42}
